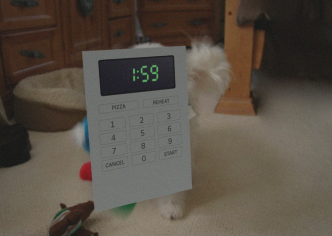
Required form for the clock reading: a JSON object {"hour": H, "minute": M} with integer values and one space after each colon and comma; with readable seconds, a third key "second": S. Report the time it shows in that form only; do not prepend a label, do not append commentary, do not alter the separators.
{"hour": 1, "minute": 59}
